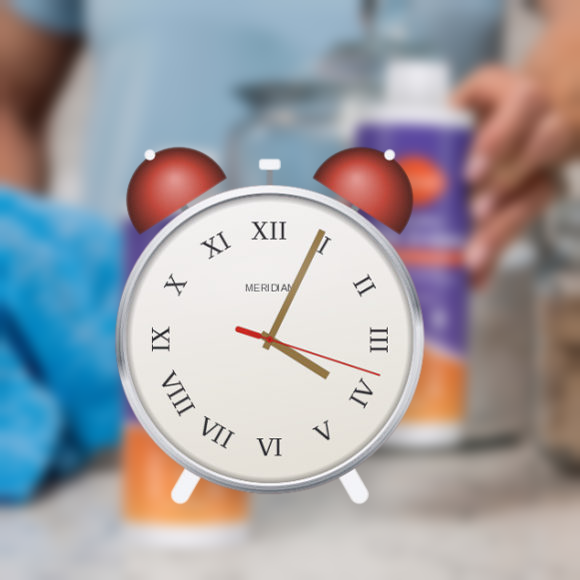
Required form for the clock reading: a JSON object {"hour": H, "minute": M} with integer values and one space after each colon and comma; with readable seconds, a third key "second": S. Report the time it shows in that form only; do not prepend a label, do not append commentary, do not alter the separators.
{"hour": 4, "minute": 4, "second": 18}
